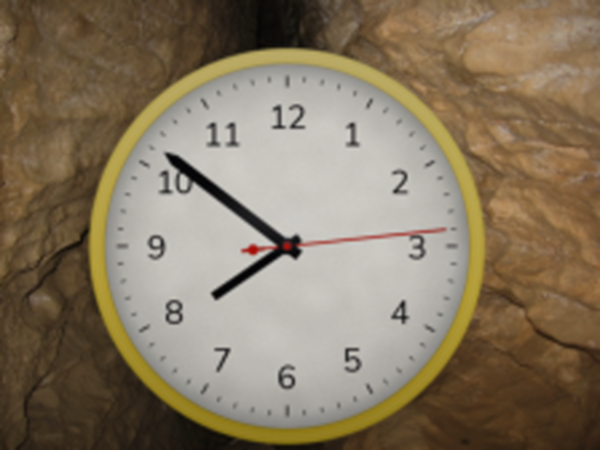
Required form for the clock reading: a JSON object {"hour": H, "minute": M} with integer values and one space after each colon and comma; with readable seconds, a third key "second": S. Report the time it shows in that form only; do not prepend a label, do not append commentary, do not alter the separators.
{"hour": 7, "minute": 51, "second": 14}
